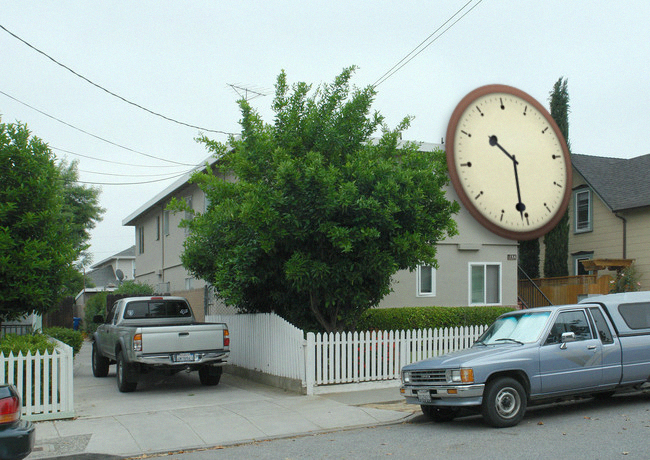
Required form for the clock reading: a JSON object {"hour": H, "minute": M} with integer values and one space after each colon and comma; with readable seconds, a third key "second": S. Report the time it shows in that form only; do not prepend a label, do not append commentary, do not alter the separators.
{"hour": 10, "minute": 31}
